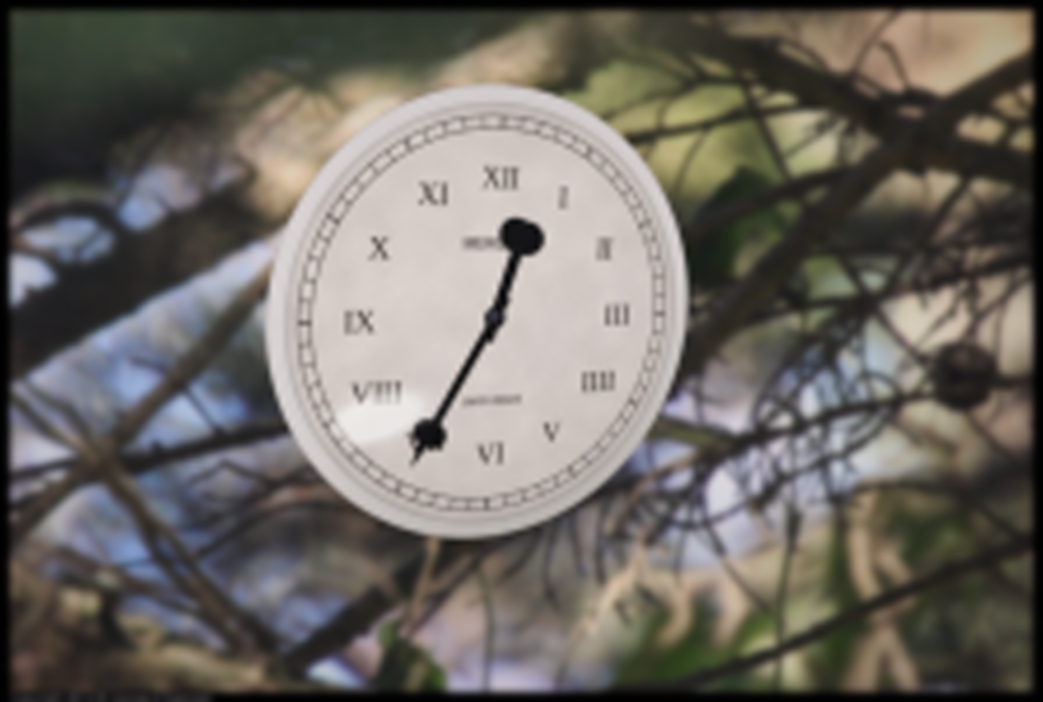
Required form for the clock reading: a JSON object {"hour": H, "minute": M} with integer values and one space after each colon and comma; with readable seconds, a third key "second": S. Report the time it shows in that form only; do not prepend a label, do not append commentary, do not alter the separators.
{"hour": 12, "minute": 35}
